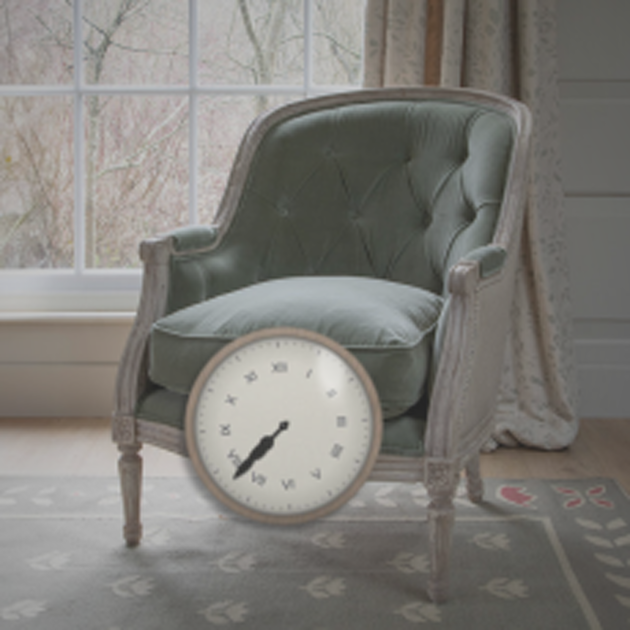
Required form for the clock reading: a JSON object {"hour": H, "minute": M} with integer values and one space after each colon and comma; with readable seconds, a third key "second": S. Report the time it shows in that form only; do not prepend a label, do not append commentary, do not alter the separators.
{"hour": 7, "minute": 38}
